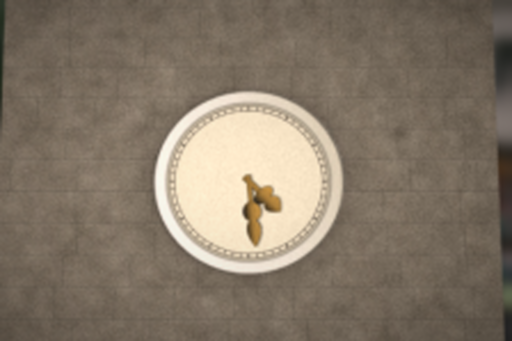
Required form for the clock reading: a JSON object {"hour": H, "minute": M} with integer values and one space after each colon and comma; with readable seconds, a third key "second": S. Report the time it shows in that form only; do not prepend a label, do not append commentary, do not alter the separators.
{"hour": 4, "minute": 29}
